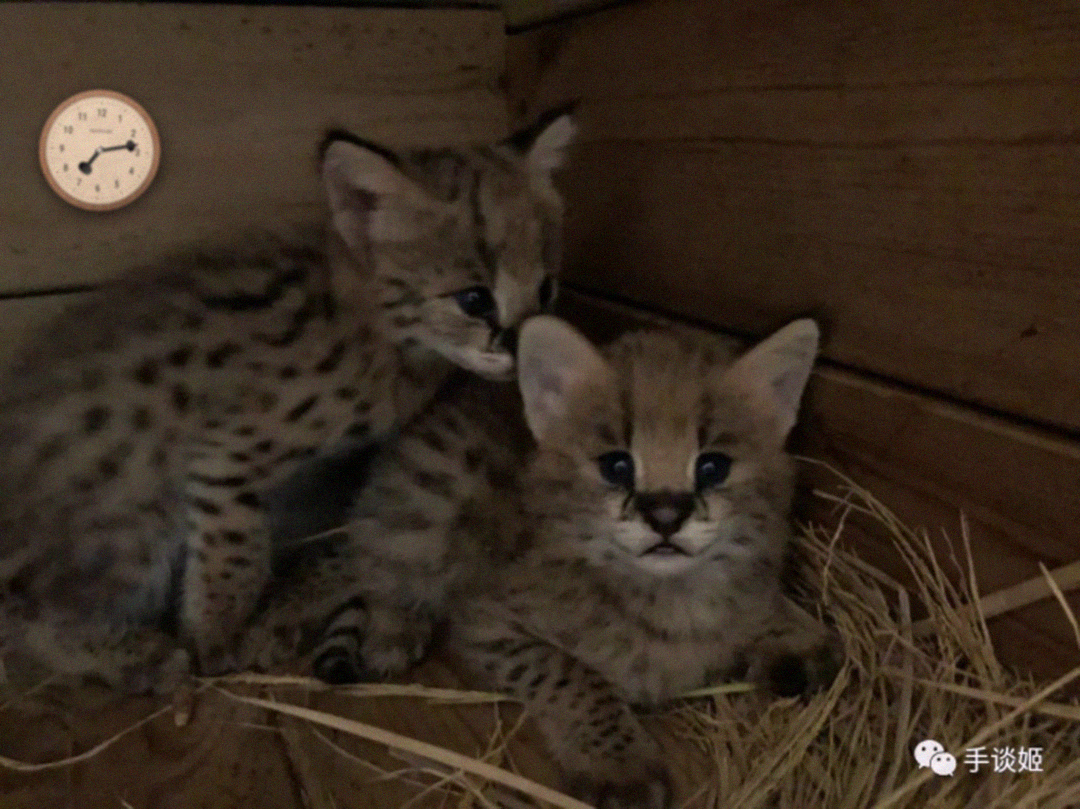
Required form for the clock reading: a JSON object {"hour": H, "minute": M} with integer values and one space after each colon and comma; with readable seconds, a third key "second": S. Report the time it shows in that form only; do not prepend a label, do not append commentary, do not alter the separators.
{"hour": 7, "minute": 13}
